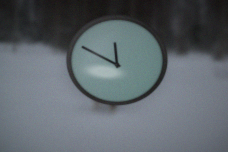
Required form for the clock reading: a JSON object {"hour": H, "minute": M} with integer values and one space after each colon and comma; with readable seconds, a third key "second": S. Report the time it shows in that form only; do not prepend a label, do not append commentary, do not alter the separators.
{"hour": 11, "minute": 50}
